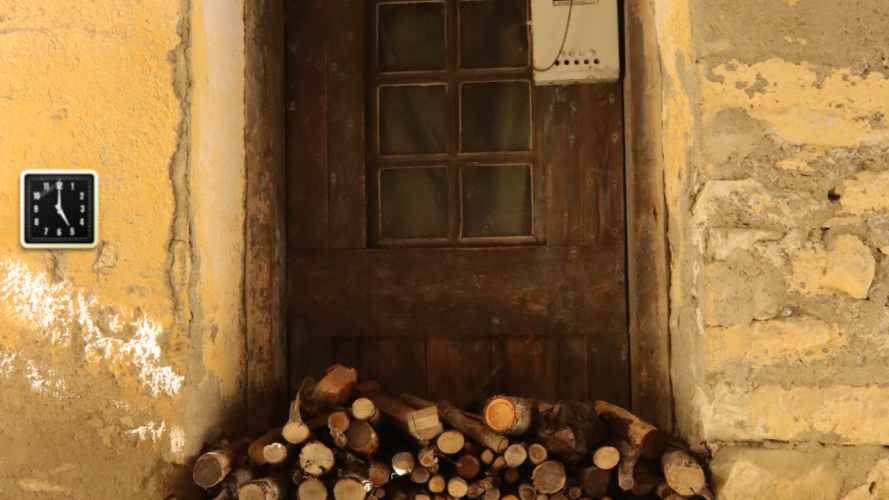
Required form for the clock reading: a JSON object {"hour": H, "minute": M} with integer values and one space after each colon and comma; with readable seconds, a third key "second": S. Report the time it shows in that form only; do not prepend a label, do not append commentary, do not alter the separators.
{"hour": 5, "minute": 0}
